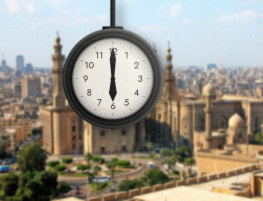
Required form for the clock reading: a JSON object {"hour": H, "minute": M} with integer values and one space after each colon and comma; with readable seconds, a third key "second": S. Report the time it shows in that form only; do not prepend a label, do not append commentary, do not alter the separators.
{"hour": 6, "minute": 0}
